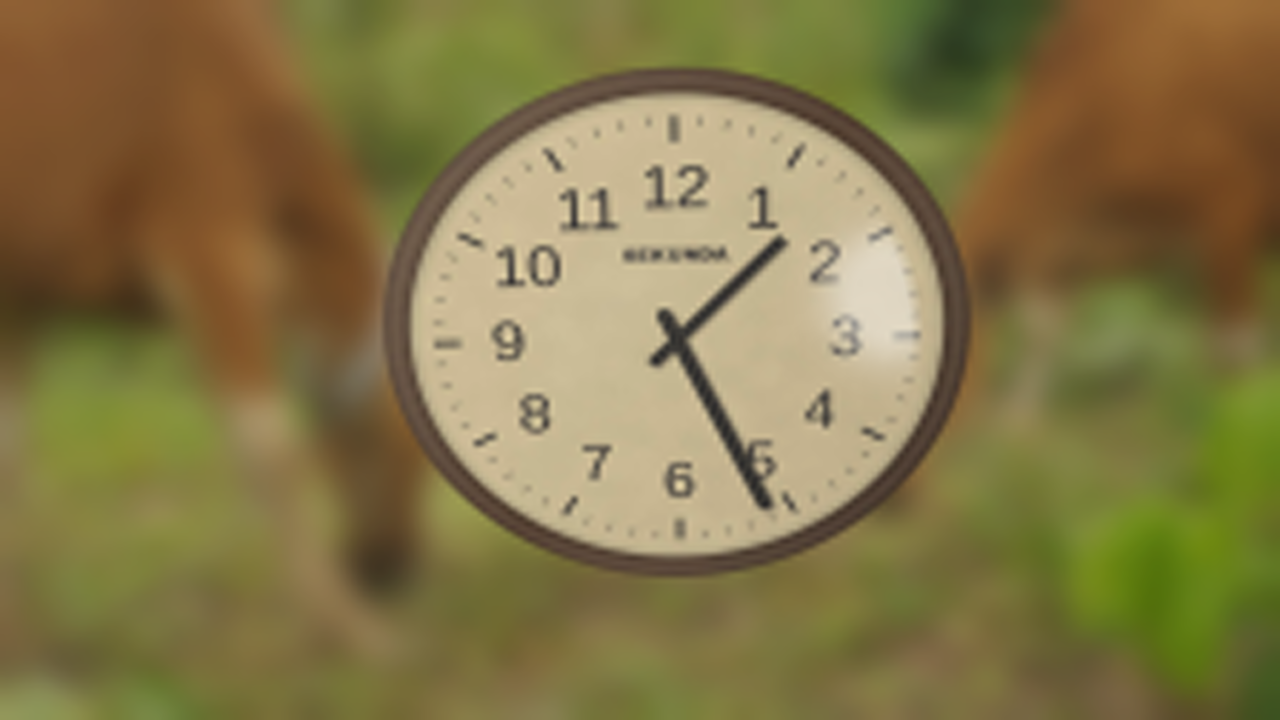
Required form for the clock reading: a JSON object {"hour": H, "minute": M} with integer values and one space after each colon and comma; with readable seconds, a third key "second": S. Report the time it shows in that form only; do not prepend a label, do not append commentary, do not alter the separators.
{"hour": 1, "minute": 26}
